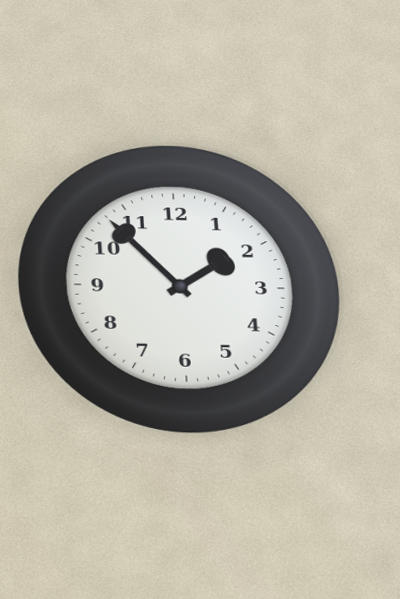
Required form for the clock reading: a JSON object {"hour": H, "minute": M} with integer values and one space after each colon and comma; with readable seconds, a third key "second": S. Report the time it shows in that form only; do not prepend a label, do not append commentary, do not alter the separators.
{"hour": 1, "minute": 53}
